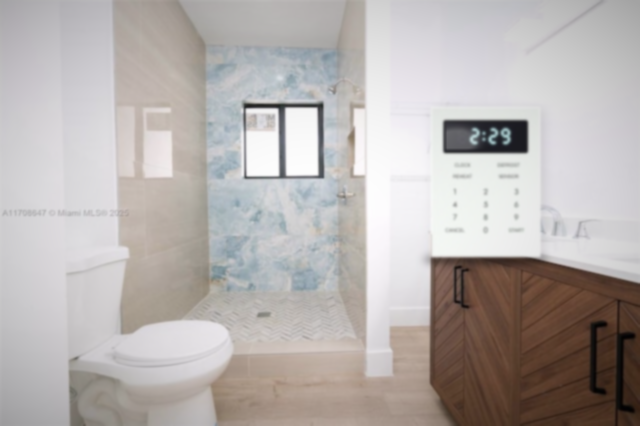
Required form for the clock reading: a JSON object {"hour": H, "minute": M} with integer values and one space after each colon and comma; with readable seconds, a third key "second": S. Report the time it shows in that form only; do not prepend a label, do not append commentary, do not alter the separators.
{"hour": 2, "minute": 29}
